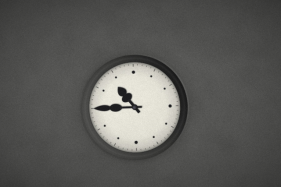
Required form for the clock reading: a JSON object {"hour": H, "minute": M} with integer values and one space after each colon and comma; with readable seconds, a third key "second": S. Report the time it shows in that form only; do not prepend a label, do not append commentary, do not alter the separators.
{"hour": 10, "minute": 45}
